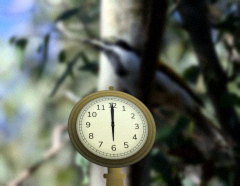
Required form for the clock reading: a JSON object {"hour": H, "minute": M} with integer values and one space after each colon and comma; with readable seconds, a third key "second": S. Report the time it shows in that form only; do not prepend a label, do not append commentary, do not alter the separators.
{"hour": 6, "minute": 0}
